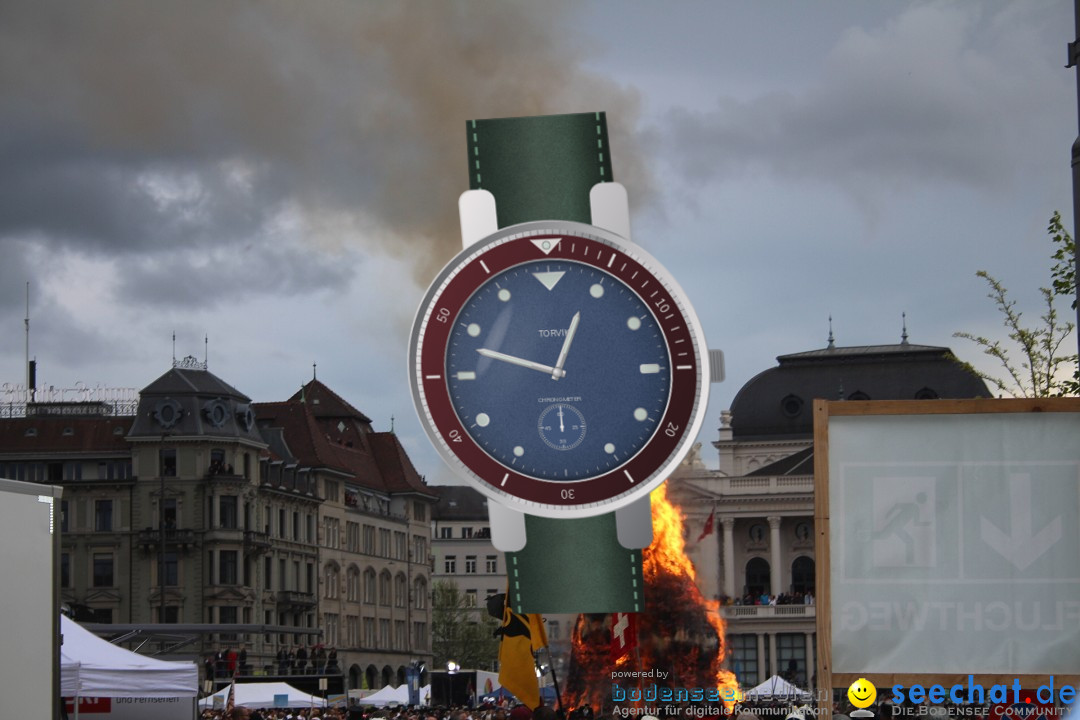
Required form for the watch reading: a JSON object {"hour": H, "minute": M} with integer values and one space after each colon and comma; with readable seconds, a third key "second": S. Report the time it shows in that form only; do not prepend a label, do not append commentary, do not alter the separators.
{"hour": 12, "minute": 48}
